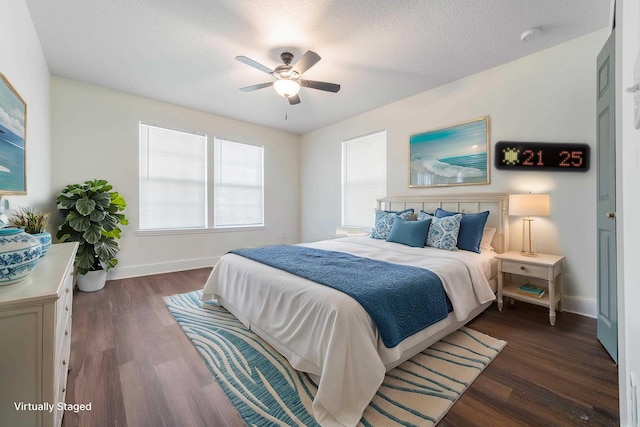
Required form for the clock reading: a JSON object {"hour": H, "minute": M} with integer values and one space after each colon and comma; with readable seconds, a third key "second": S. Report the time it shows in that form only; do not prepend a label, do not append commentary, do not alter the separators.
{"hour": 21, "minute": 25}
